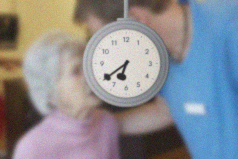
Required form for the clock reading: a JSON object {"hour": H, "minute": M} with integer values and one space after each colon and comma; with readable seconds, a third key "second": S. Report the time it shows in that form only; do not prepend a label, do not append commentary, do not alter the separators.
{"hour": 6, "minute": 39}
